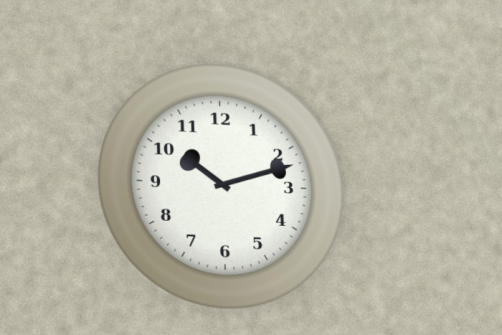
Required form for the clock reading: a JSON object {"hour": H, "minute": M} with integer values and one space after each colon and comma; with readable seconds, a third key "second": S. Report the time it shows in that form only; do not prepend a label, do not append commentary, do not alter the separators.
{"hour": 10, "minute": 12}
